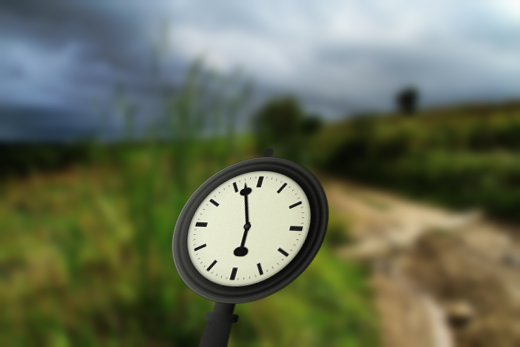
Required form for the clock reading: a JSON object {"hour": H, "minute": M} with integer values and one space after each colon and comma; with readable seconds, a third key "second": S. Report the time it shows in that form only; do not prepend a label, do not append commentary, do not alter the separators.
{"hour": 5, "minute": 57}
